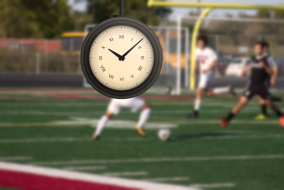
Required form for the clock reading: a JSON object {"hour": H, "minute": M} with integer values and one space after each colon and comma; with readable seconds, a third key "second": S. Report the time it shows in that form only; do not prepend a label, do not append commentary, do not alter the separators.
{"hour": 10, "minute": 8}
